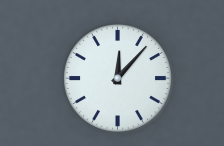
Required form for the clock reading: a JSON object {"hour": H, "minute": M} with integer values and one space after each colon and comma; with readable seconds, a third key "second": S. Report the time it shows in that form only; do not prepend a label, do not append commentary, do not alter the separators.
{"hour": 12, "minute": 7}
